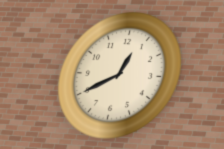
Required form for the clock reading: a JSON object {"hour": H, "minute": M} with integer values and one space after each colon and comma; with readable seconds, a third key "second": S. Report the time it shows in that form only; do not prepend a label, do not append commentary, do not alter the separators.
{"hour": 12, "minute": 40}
